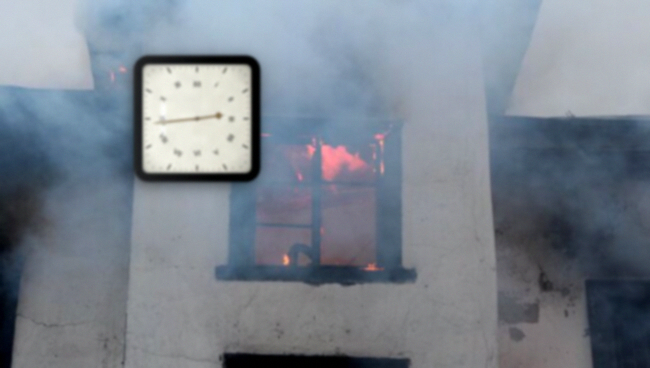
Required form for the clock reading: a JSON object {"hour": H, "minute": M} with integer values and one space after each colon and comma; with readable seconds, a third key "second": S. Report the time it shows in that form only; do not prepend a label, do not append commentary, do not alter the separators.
{"hour": 2, "minute": 44}
